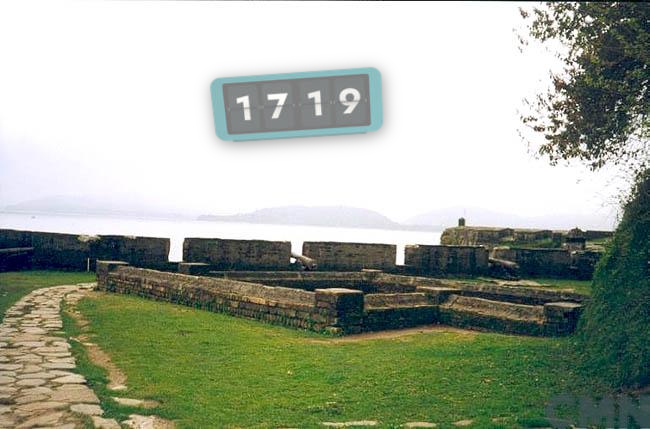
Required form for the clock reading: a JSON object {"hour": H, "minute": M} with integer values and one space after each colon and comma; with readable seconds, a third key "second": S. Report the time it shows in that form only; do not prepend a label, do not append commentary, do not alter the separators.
{"hour": 17, "minute": 19}
